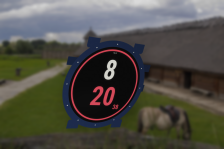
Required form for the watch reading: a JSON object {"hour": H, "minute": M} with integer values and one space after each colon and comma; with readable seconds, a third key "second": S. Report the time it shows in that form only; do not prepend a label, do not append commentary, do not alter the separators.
{"hour": 8, "minute": 20}
